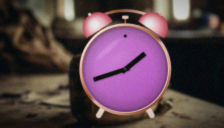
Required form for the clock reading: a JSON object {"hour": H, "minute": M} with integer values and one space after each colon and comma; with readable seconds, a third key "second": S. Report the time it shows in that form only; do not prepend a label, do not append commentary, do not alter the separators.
{"hour": 1, "minute": 42}
